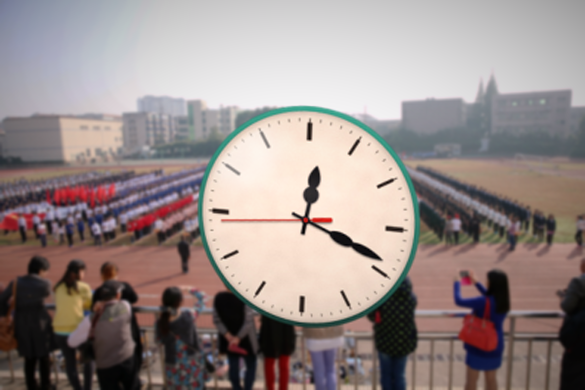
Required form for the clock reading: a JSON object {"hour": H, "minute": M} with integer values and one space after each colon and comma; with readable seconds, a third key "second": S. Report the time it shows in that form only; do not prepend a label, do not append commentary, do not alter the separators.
{"hour": 12, "minute": 18, "second": 44}
